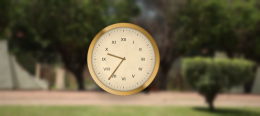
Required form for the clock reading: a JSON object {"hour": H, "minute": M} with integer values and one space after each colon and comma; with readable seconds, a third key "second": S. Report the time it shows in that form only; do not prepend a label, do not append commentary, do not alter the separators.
{"hour": 9, "minute": 36}
